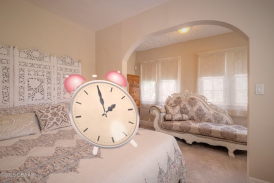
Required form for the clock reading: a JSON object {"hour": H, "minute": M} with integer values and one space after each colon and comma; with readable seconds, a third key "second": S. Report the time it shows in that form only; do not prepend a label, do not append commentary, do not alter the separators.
{"hour": 2, "minute": 0}
